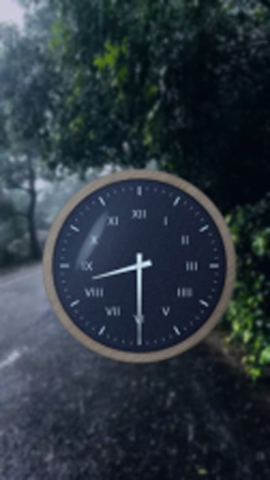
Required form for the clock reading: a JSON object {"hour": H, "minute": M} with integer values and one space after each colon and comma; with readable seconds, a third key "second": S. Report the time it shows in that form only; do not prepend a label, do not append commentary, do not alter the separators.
{"hour": 8, "minute": 30}
